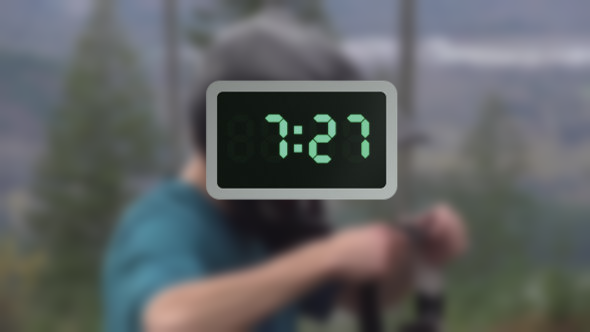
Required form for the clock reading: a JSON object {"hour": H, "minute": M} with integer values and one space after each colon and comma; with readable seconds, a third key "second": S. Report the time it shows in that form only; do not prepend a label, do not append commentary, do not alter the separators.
{"hour": 7, "minute": 27}
